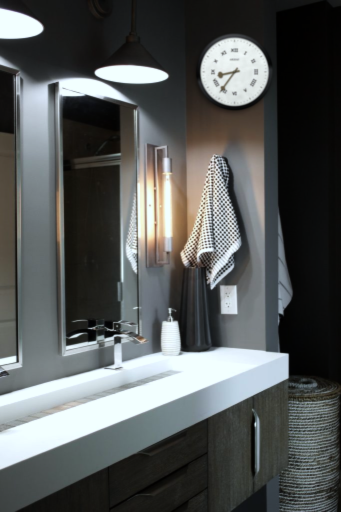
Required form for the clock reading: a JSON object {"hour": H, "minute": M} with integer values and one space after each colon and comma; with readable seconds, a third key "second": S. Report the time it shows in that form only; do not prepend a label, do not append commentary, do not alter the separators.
{"hour": 8, "minute": 36}
